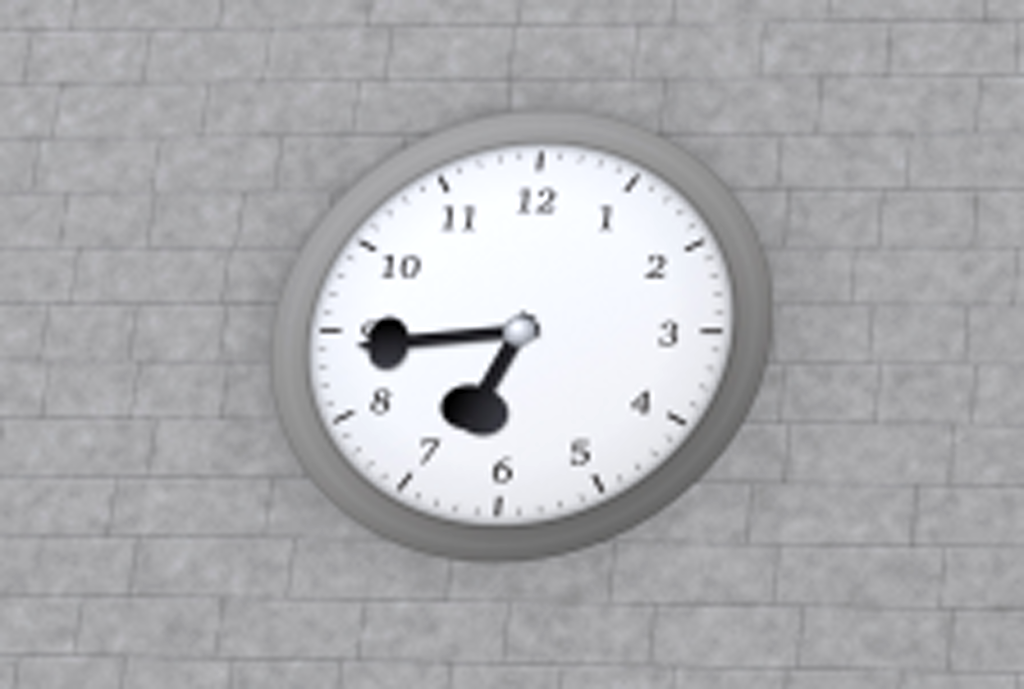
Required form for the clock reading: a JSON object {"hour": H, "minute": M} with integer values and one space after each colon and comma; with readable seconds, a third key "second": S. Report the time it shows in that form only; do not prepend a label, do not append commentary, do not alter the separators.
{"hour": 6, "minute": 44}
